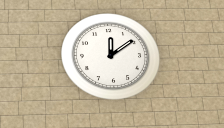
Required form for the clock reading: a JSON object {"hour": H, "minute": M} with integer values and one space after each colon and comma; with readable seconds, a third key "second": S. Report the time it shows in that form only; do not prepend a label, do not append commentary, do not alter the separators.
{"hour": 12, "minute": 9}
